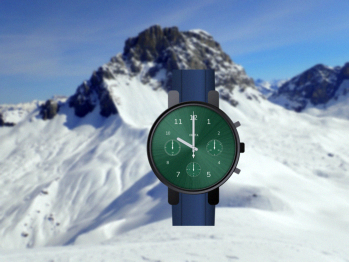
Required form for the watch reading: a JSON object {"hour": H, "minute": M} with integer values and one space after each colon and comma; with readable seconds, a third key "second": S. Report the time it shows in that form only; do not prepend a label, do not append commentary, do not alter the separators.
{"hour": 10, "minute": 0}
